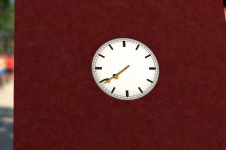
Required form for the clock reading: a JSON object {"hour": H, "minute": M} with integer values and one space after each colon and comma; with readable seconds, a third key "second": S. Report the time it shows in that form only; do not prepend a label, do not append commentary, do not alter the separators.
{"hour": 7, "minute": 39}
